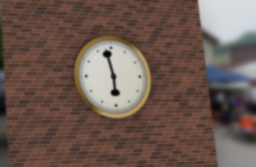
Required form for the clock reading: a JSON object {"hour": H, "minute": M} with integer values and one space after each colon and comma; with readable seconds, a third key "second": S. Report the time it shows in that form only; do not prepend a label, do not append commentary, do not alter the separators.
{"hour": 5, "minute": 58}
